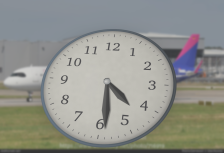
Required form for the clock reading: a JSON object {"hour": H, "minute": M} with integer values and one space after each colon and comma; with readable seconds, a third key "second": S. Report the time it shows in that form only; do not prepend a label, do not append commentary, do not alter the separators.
{"hour": 4, "minute": 29}
